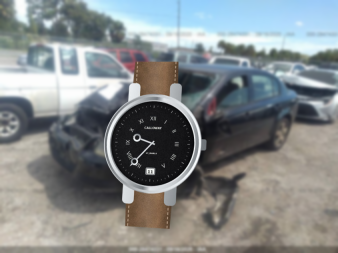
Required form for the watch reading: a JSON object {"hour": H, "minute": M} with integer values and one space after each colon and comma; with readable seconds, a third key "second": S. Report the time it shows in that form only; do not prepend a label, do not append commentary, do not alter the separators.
{"hour": 9, "minute": 37}
